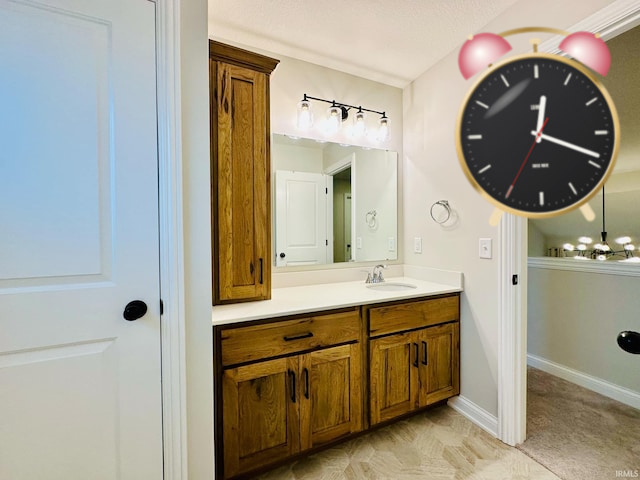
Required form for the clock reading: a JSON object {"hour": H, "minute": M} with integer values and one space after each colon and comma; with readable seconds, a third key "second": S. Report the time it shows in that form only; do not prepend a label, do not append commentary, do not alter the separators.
{"hour": 12, "minute": 18, "second": 35}
